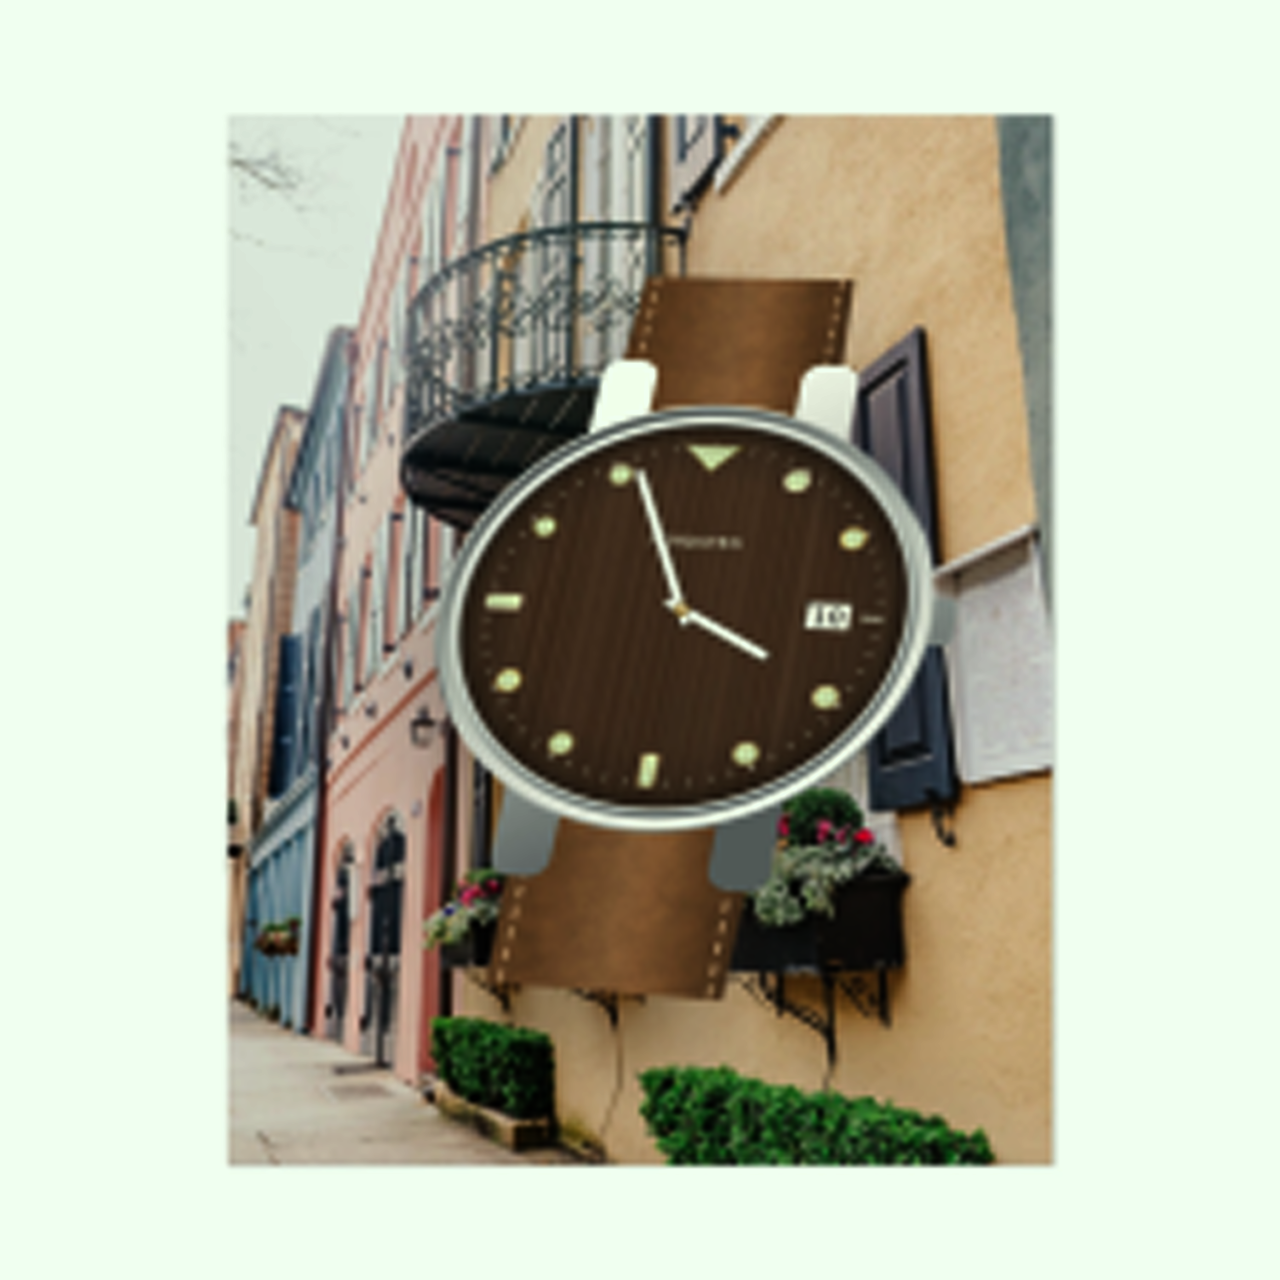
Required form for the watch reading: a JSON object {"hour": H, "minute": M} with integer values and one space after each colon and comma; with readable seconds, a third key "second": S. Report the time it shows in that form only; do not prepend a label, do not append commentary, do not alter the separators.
{"hour": 3, "minute": 56}
